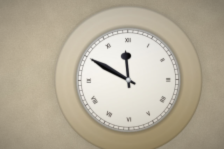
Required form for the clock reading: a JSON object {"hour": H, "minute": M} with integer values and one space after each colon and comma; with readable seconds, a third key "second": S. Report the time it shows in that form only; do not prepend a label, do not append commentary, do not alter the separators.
{"hour": 11, "minute": 50}
